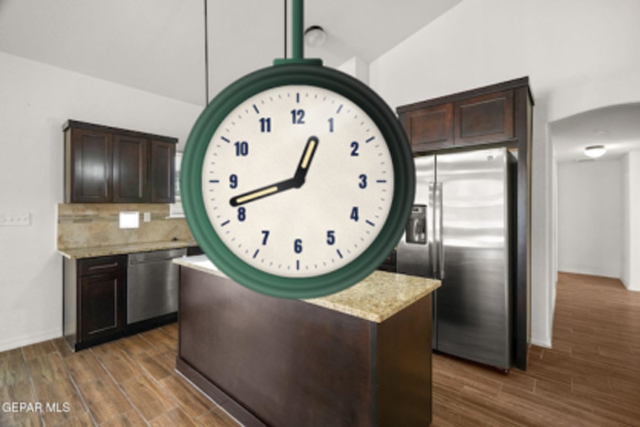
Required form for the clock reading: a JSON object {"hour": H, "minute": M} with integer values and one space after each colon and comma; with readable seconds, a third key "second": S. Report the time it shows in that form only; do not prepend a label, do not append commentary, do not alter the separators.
{"hour": 12, "minute": 42}
